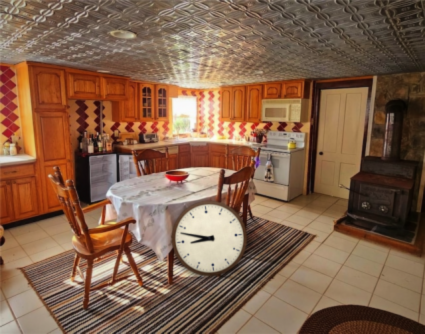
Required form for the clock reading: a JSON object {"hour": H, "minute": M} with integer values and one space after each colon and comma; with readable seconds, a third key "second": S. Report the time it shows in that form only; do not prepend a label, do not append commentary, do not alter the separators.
{"hour": 8, "minute": 48}
